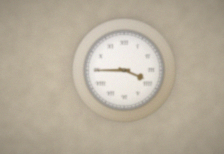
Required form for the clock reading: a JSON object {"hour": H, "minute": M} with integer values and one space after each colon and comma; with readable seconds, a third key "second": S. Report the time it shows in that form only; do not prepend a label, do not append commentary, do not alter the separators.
{"hour": 3, "minute": 45}
